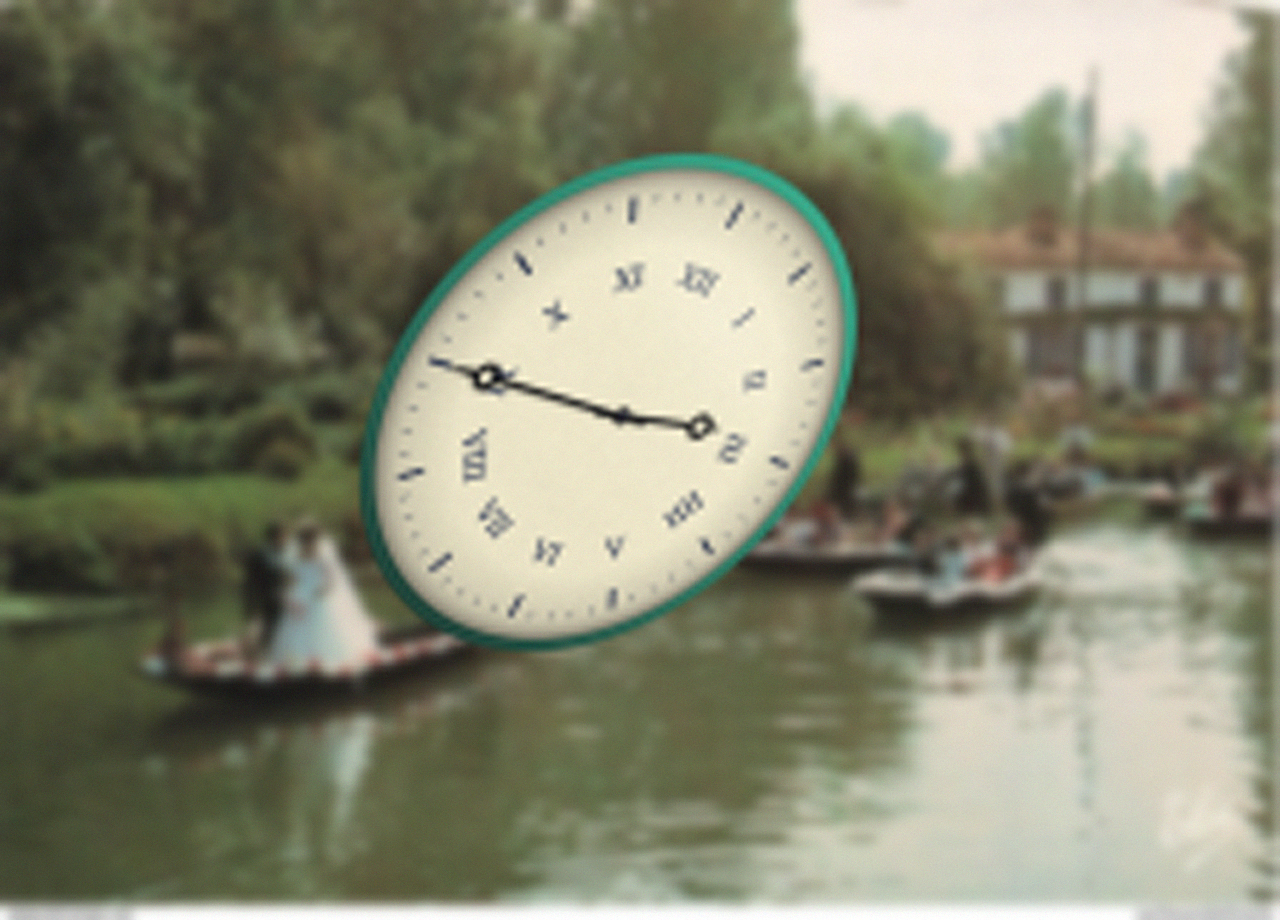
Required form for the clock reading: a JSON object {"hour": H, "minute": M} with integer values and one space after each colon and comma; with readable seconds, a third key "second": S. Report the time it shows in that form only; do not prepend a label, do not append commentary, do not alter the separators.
{"hour": 2, "minute": 45}
